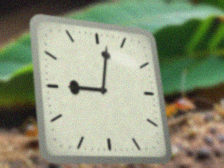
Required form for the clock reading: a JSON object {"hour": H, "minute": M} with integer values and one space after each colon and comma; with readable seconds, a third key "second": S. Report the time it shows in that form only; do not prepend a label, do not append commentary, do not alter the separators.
{"hour": 9, "minute": 2}
